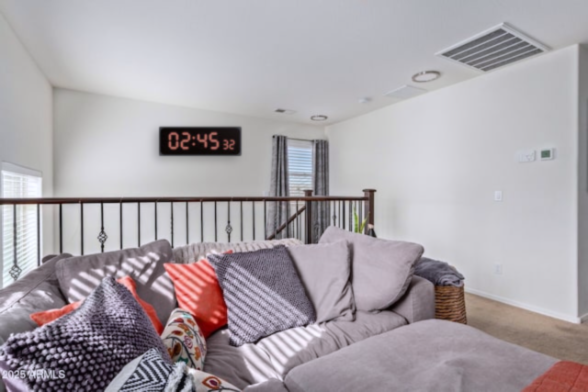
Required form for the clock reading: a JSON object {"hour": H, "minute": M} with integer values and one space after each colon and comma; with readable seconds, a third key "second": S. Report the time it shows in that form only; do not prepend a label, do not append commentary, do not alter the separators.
{"hour": 2, "minute": 45}
